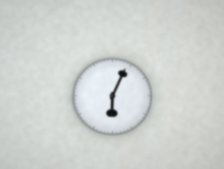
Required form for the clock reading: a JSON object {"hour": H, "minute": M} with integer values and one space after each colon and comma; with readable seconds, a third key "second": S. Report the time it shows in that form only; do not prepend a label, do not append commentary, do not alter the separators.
{"hour": 6, "minute": 4}
